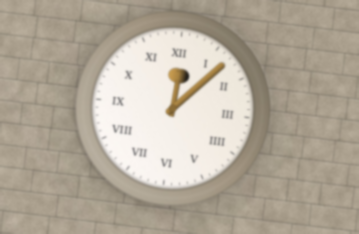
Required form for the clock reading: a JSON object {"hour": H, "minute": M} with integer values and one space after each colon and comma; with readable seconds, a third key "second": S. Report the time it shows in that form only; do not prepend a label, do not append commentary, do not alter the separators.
{"hour": 12, "minute": 7}
